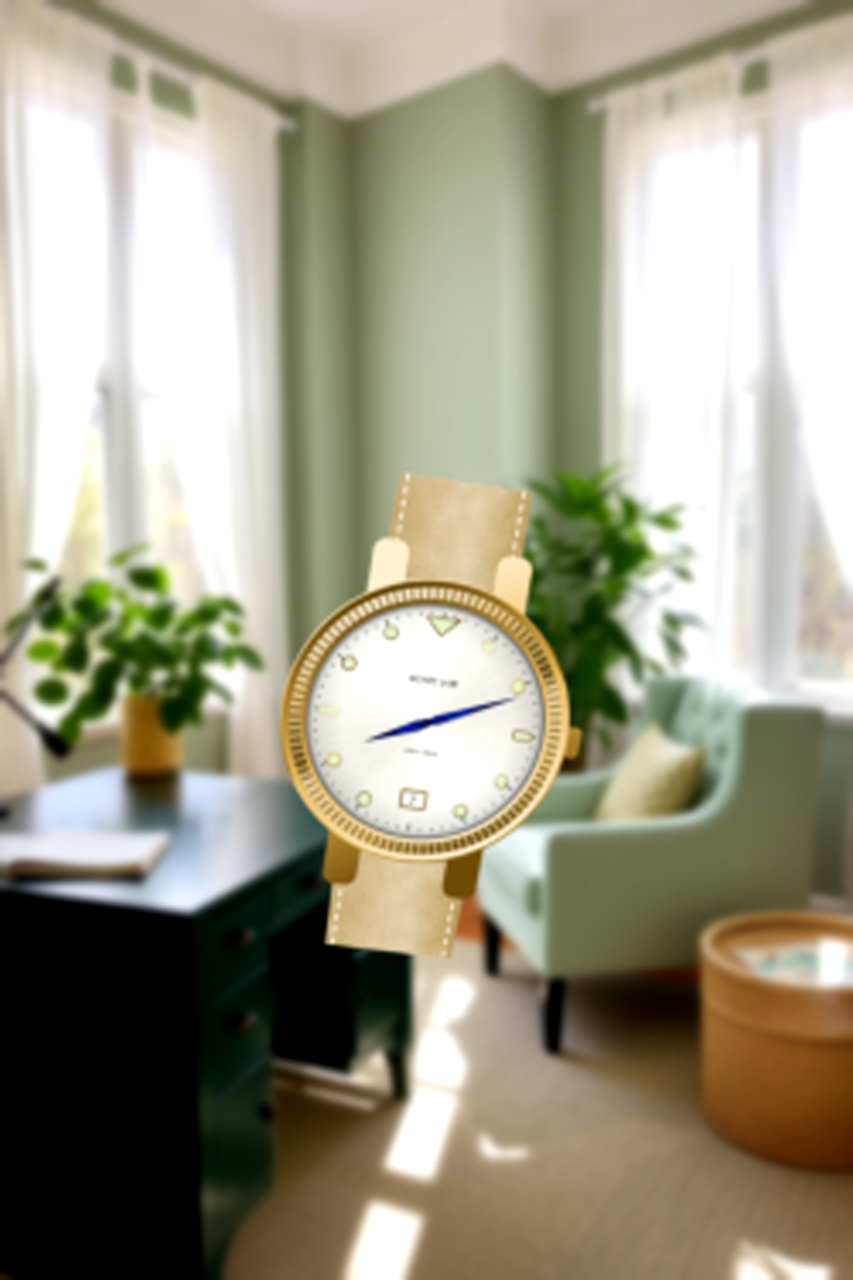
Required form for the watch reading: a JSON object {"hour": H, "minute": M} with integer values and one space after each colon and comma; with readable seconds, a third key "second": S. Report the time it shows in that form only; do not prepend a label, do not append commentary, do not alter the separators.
{"hour": 8, "minute": 11}
